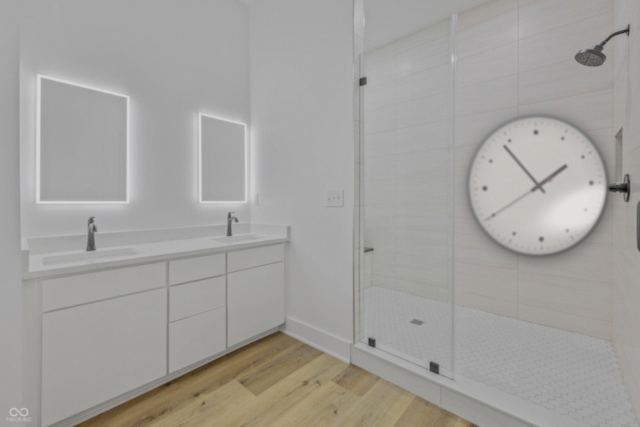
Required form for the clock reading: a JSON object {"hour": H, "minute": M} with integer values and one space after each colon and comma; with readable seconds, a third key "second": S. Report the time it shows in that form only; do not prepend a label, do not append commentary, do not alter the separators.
{"hour": 1, "minute": 53, "second": 40}
